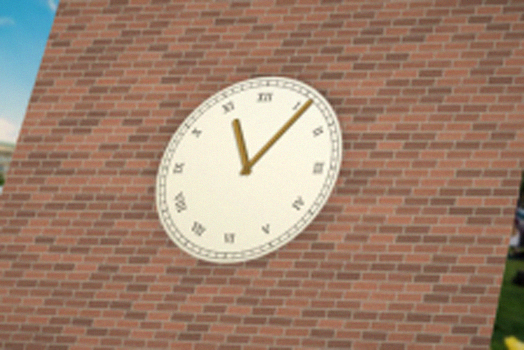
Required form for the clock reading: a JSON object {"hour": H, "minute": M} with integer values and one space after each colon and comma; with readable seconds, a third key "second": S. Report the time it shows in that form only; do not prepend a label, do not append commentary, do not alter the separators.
{"hour": 11, "minute": 6}
